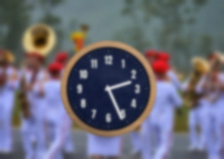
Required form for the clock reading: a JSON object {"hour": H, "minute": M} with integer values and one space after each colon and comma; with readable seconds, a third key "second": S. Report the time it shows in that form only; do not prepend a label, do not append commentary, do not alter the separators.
{"hour": 2, "minute": 26}
